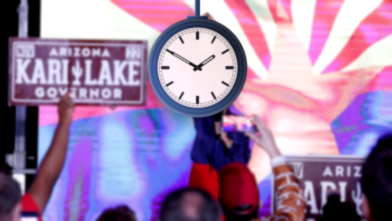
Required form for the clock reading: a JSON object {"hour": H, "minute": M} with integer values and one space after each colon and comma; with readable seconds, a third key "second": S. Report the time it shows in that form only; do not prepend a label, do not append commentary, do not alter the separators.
{"hour": 1, "minute": 50}
